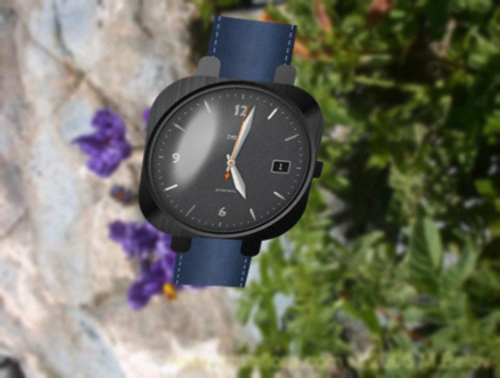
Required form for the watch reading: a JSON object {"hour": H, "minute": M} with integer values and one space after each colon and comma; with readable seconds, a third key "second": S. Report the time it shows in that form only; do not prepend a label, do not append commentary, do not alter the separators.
{"hour": 5, "minute": 2, "second": 1}
